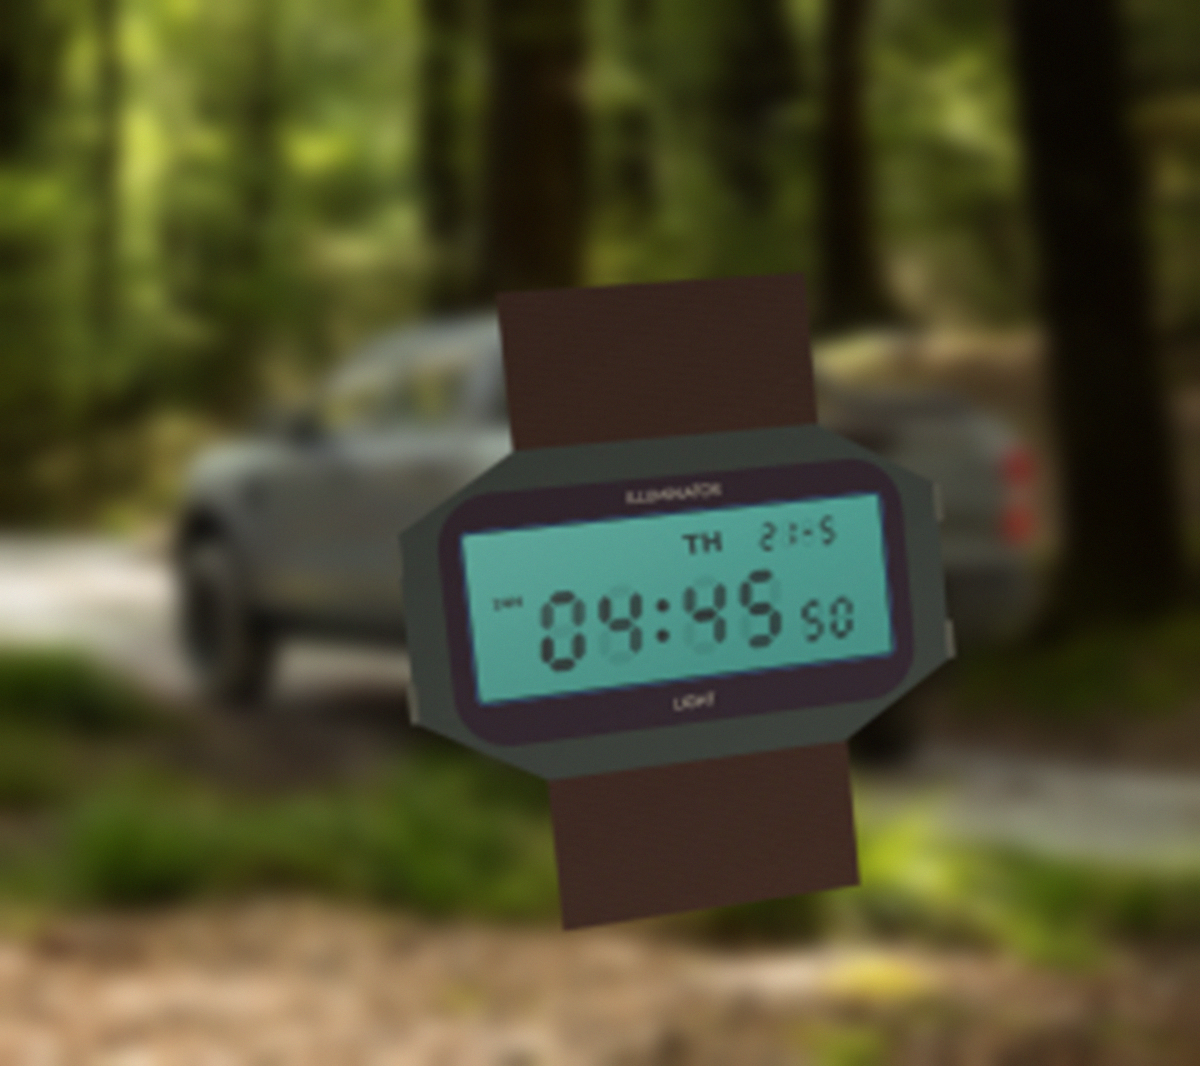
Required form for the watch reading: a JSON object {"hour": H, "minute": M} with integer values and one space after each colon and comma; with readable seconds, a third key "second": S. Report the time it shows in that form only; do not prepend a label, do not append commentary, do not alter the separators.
{"hour": 4, "minute": 45, "second": 50}
